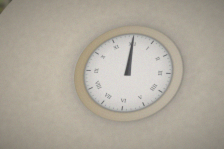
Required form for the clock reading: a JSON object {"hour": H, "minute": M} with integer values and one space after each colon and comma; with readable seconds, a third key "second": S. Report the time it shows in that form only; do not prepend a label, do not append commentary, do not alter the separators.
{"hour": 12, "minute": 0}
